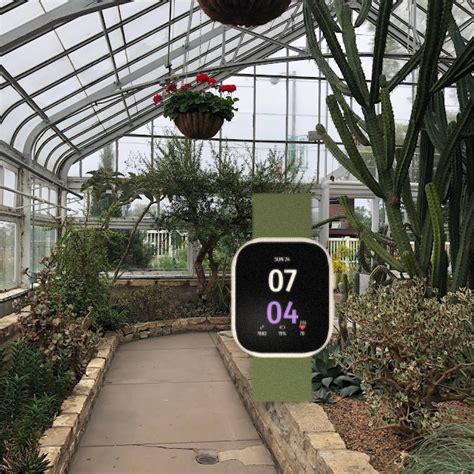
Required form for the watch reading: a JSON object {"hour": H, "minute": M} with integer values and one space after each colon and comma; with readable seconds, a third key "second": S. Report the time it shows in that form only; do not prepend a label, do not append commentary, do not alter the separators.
{"hour": 7, "minute": 4}
